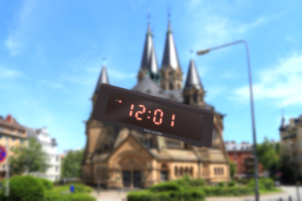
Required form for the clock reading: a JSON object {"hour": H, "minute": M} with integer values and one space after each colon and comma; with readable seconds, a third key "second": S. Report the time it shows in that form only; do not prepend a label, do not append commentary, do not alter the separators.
{"hour": 12, "minute": 1}
